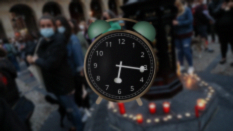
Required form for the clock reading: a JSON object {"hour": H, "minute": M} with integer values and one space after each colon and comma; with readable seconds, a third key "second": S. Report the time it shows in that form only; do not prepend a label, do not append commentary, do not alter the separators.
{"hour": 6, "minute": 16}
